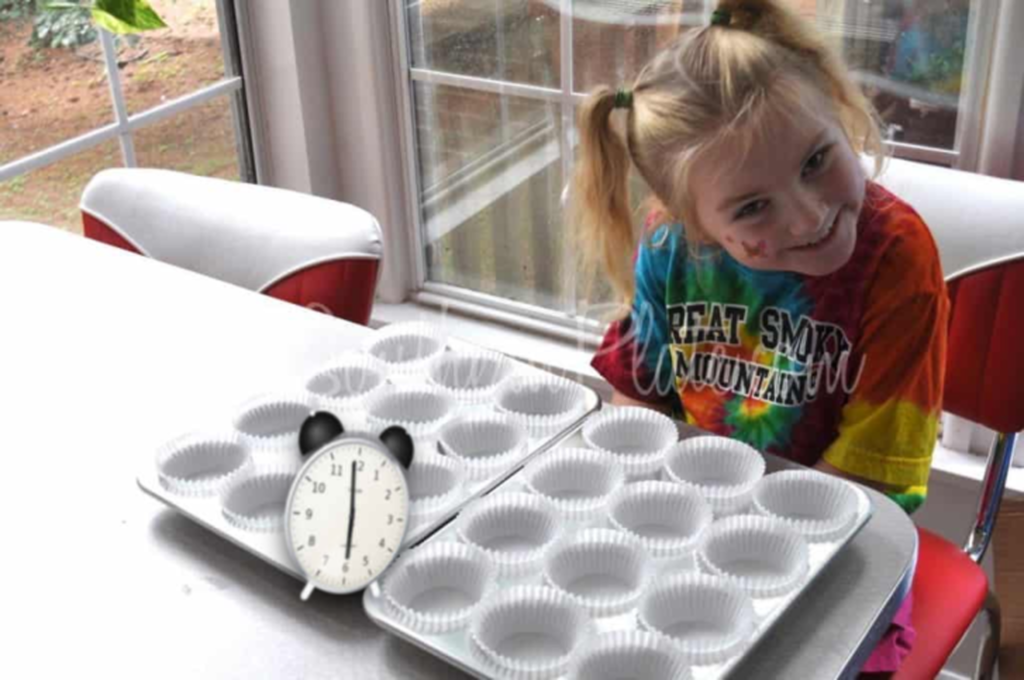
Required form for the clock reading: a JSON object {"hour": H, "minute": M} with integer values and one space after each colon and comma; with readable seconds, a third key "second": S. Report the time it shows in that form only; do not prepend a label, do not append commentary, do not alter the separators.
{"hour": 5, "minute": 59}
